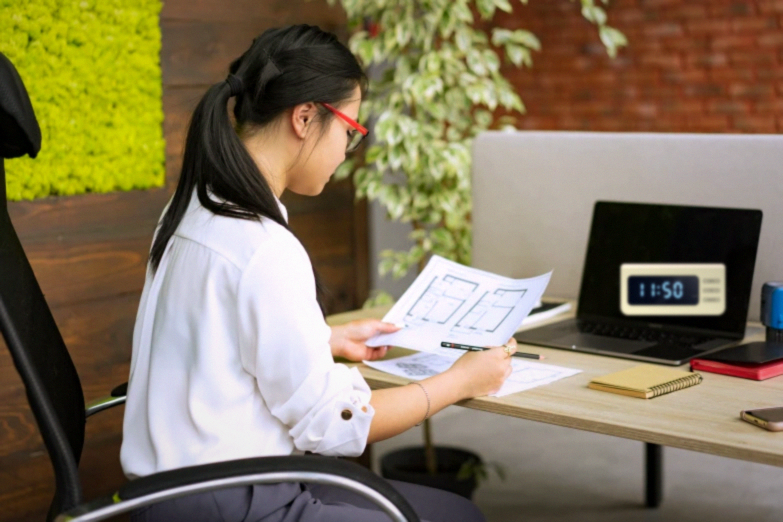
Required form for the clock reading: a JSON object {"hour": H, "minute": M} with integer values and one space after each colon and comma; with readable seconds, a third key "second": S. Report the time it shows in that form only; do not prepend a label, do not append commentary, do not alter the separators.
{"hour": 11, "minute": 50}
